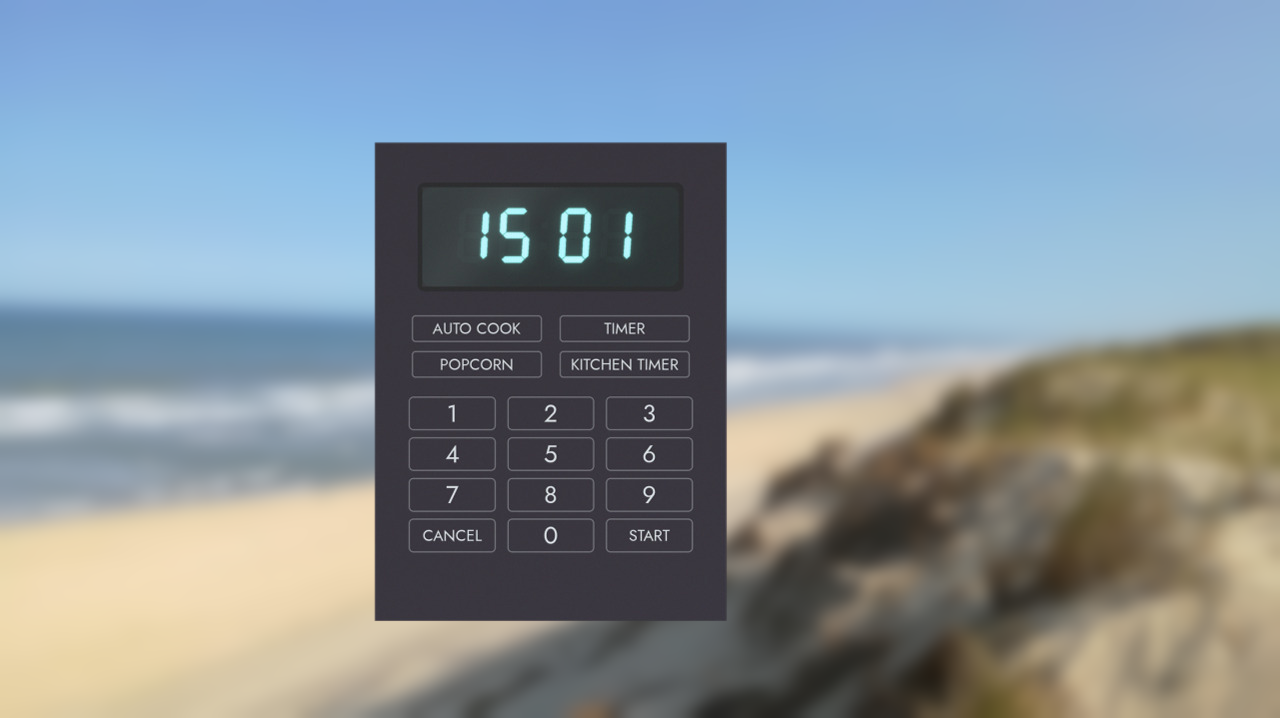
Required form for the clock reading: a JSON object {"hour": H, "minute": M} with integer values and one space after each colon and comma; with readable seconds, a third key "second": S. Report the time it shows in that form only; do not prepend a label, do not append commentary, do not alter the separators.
{"hour": 15, "minute": 1}
